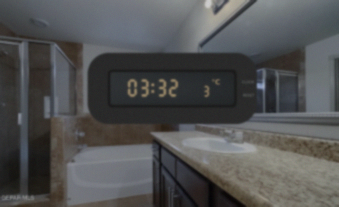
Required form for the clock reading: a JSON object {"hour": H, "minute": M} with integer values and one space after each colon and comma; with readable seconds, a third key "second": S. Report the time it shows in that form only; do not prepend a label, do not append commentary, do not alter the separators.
{"hour": 3, "minute": 32}
